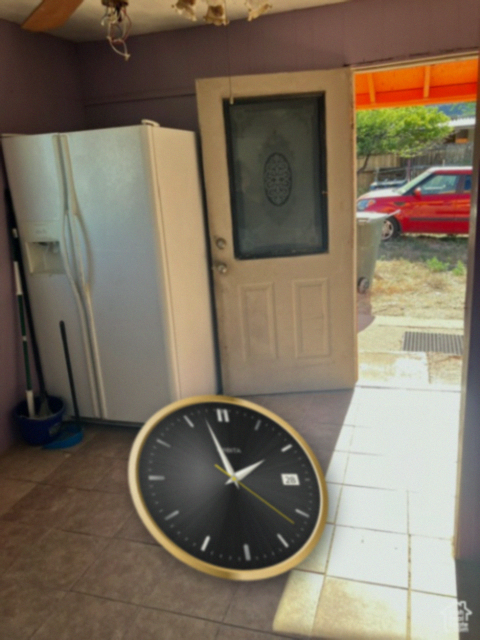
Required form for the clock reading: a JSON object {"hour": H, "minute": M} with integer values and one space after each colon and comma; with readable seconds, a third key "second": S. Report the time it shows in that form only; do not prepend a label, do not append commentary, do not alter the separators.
{"hour": 1, "minute": 57, "second": 22}
